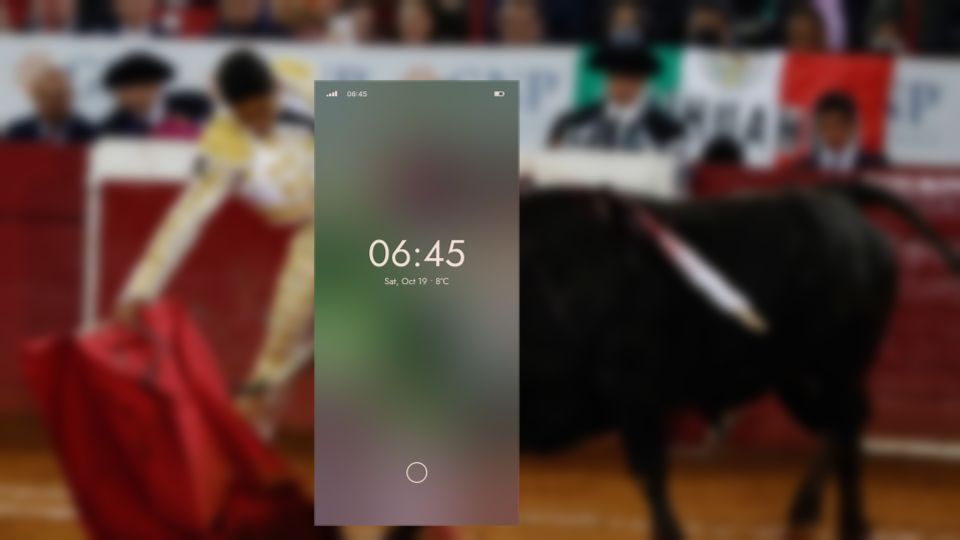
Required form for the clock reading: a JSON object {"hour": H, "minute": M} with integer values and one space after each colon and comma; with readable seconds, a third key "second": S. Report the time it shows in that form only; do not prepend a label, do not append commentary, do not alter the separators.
{"hour": 6, "minute": 45}
